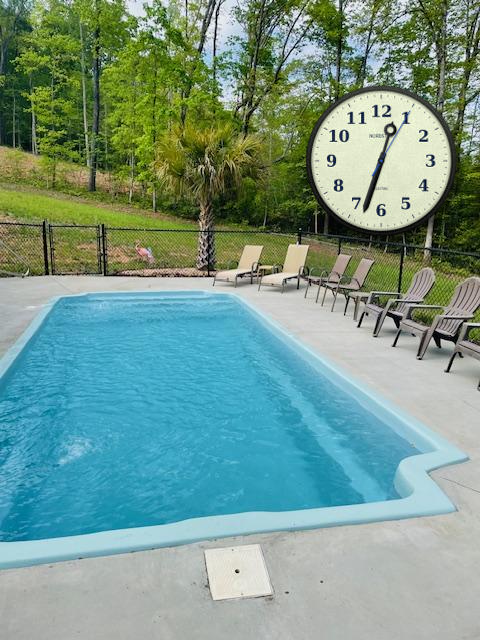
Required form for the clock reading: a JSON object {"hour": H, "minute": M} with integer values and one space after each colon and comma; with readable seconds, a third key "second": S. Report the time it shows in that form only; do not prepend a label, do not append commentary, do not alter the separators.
{"hour": 12, "minute": 33, "second": 5}
